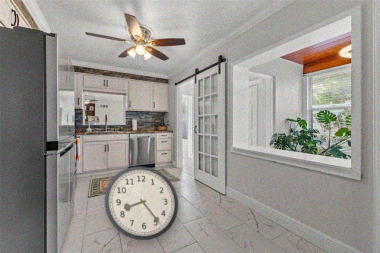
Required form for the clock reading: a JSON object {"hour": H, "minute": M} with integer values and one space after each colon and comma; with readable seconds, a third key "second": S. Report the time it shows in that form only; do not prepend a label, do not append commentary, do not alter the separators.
{"hour": 8, "minute": 24}
